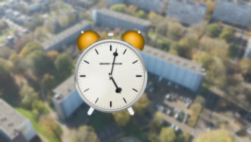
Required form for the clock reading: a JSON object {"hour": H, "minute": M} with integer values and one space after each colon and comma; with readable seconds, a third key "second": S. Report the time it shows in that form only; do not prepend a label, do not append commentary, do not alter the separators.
{"hour": 5, "minute": 2}
